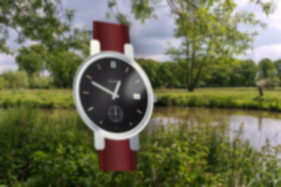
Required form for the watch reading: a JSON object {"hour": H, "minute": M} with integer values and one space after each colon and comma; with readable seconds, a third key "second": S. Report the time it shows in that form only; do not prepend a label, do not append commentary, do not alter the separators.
{"hour": 12, "minute": 49}
